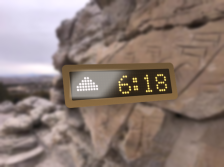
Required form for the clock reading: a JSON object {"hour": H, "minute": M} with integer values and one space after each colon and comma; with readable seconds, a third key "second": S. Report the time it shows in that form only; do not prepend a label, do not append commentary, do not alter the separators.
{"hour": 6, "minute": 18}
